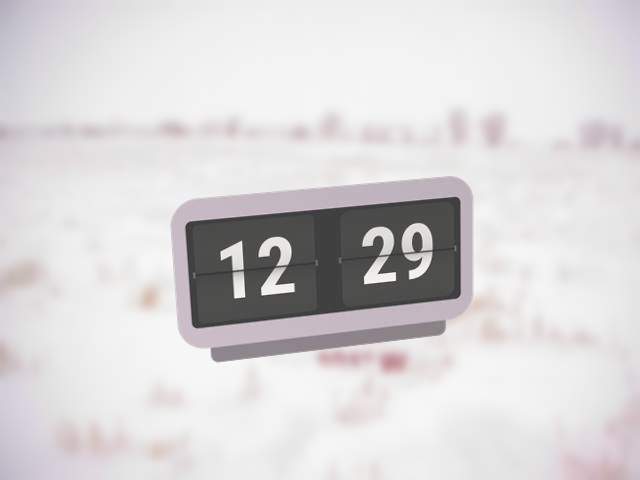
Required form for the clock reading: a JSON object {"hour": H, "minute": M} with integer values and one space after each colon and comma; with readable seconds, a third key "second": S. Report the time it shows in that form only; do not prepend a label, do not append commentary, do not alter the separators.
{"hour": 12, "minute": 29}
